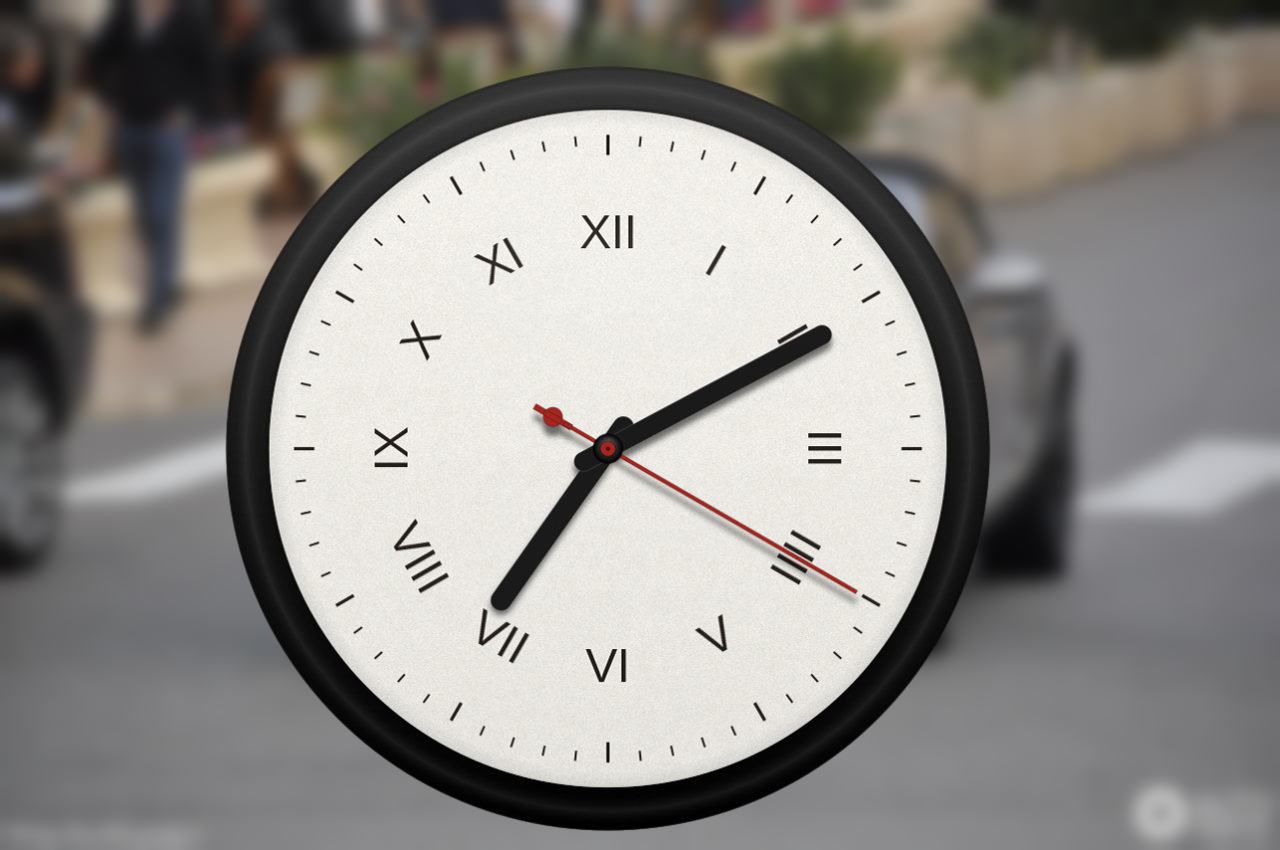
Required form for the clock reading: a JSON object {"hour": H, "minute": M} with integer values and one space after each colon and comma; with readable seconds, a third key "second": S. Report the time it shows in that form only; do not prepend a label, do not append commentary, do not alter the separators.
{"hour": 7, "minute": 10, "second": 20}
